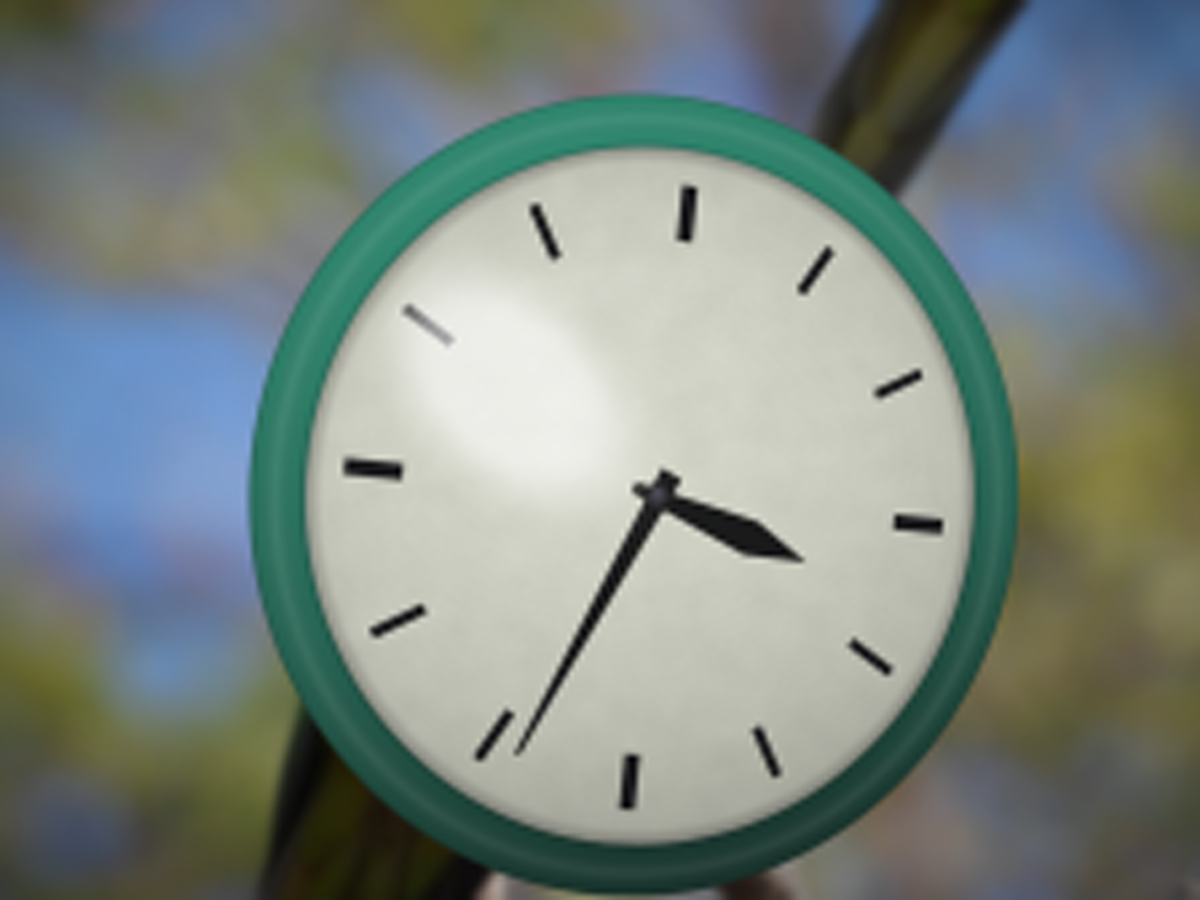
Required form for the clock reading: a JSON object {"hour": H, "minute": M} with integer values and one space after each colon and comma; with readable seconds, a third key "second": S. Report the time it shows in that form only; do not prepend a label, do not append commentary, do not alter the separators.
{"hour": 3, "minute": 34}
